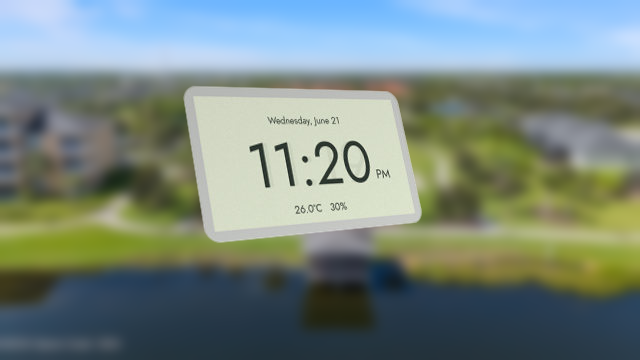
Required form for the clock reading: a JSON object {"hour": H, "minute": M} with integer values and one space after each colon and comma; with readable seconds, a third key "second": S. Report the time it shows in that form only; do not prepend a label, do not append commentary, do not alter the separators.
{"hour": 11, "minute": 20}
